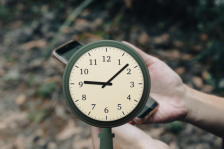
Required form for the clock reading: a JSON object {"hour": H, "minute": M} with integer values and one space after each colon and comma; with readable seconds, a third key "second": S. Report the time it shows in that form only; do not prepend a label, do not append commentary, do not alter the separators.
{"hour": 9, "minute": 8}
